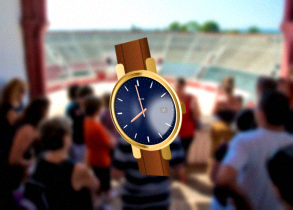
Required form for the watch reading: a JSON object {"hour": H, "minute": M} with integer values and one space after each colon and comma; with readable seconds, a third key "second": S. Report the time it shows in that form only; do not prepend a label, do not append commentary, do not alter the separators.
{"hour": 7, "minute": 59}
